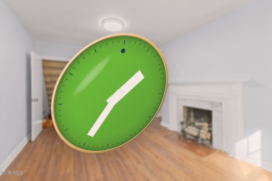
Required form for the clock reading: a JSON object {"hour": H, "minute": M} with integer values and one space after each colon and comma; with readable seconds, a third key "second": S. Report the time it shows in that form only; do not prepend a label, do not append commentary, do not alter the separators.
{"hour": 1, "minute": 35}
